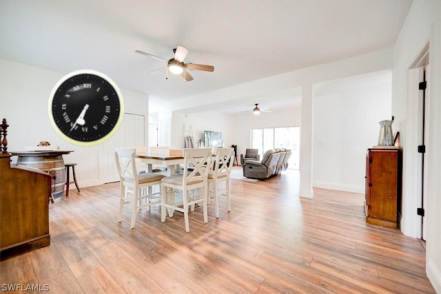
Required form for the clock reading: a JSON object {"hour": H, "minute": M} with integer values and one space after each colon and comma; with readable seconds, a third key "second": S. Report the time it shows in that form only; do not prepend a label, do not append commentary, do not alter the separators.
{"hour": 6, "minute": 35}
